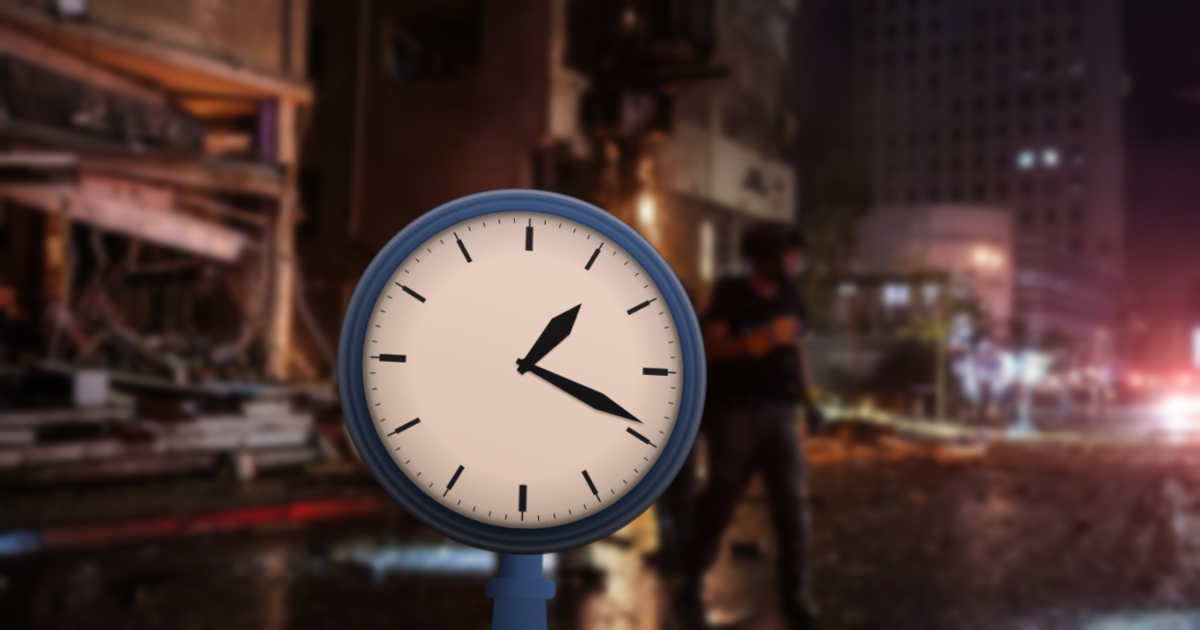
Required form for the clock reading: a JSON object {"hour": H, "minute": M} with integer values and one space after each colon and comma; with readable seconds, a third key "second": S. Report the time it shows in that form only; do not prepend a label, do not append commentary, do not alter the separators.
{"hour": 1, "minute": 19}
